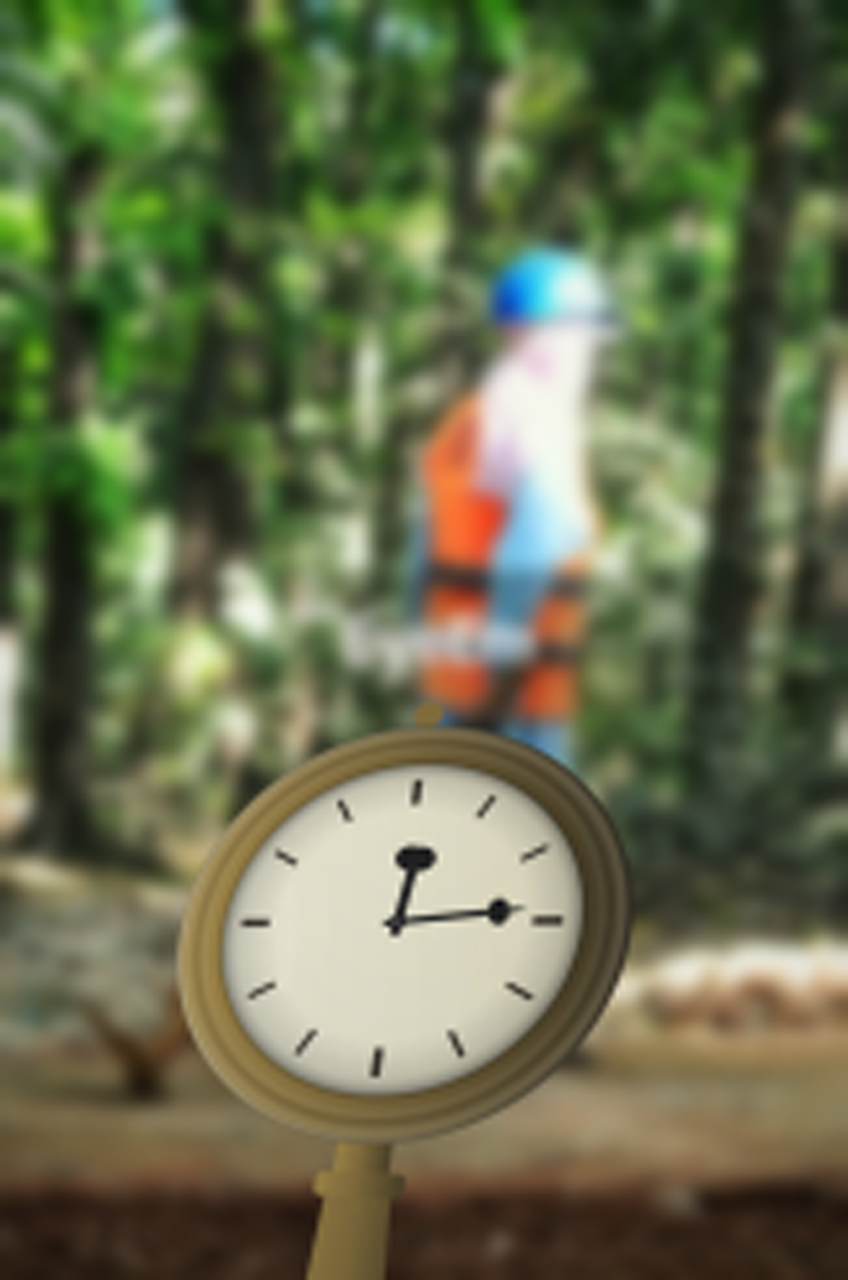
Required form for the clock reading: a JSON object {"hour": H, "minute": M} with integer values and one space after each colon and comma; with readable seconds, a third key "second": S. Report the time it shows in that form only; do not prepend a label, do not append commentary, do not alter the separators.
{"hour": 12, "minute": 14}
